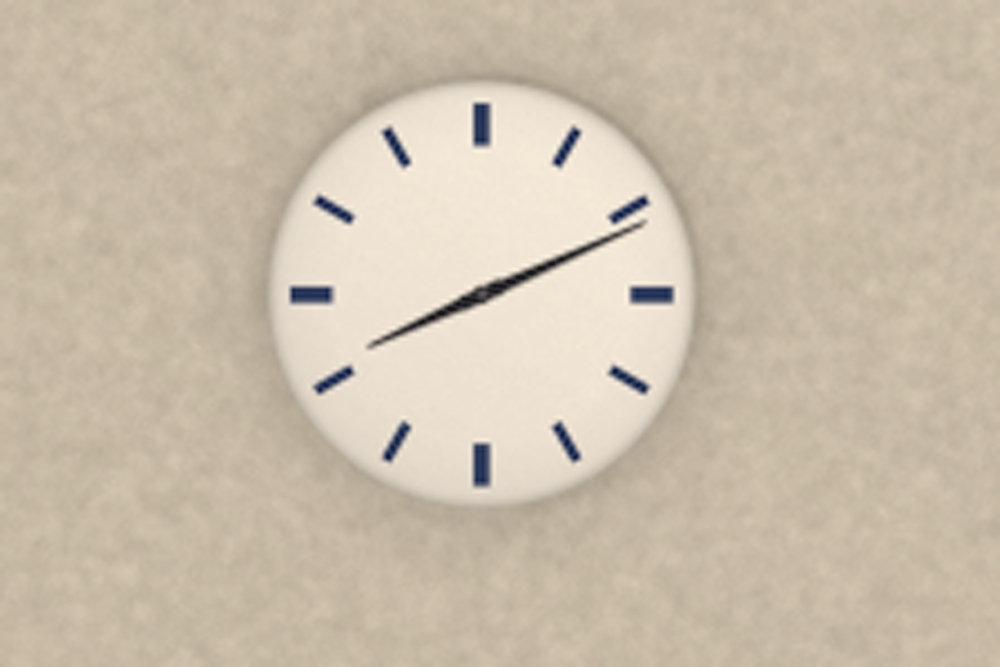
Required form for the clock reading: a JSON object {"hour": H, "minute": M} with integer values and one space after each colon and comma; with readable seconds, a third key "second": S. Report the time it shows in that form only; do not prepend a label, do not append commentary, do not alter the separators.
{"hour": 8, "minute": 11}
